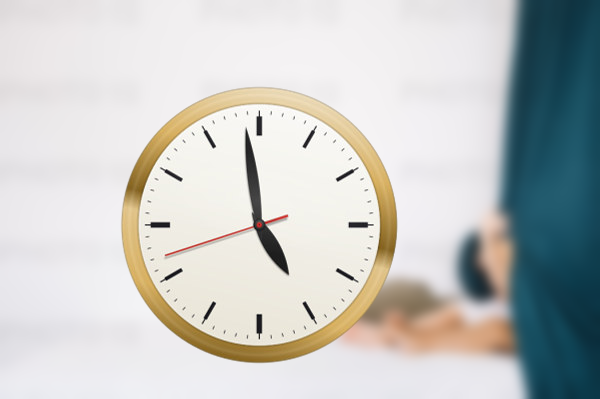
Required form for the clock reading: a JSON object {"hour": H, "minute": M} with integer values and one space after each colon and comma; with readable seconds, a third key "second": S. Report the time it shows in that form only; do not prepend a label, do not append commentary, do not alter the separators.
{"hour": 4, "minute": 58, "second": 42}
